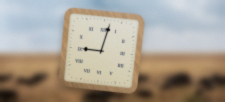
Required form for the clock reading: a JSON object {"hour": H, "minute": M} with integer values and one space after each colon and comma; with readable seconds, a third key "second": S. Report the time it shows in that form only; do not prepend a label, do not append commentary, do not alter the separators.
{"hour": 9, "minute": 2}
